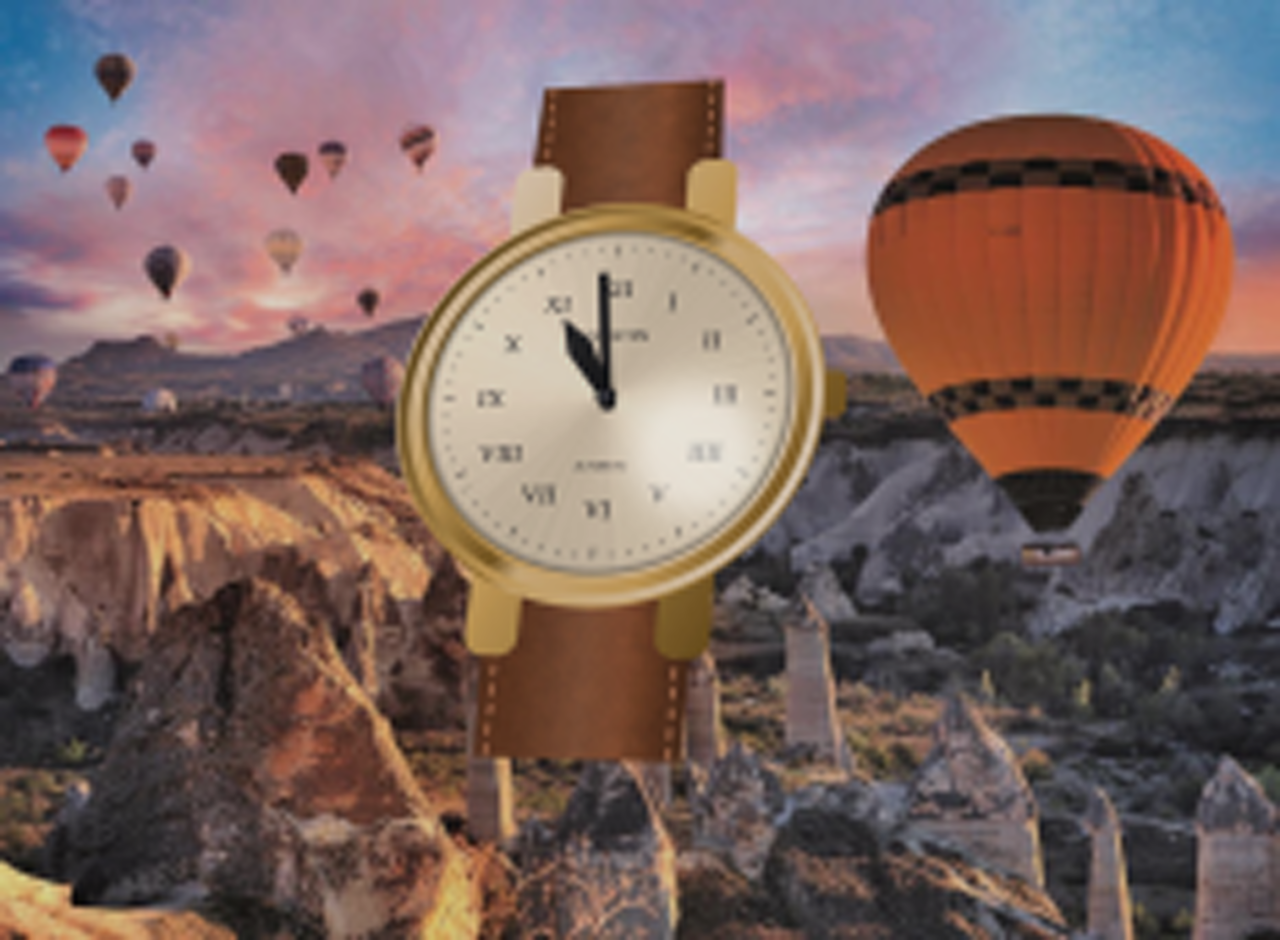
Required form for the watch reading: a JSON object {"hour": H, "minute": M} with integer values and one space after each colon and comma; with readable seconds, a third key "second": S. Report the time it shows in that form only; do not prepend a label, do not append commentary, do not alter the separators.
{"hour": 10, "minute": 59}
